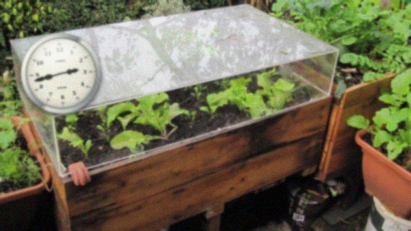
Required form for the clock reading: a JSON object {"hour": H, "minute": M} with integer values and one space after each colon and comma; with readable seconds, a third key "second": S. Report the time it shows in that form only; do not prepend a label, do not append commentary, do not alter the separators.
{"hour": 2, "minute": 43}
